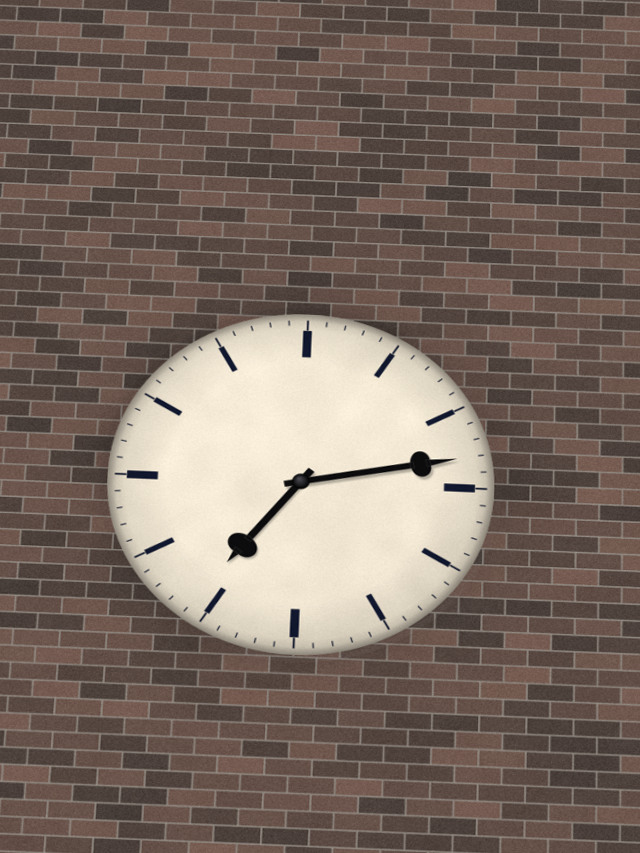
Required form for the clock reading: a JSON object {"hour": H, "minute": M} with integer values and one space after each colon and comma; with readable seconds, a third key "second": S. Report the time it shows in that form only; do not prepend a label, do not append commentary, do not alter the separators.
{"hour": 7, "minute": 13}
